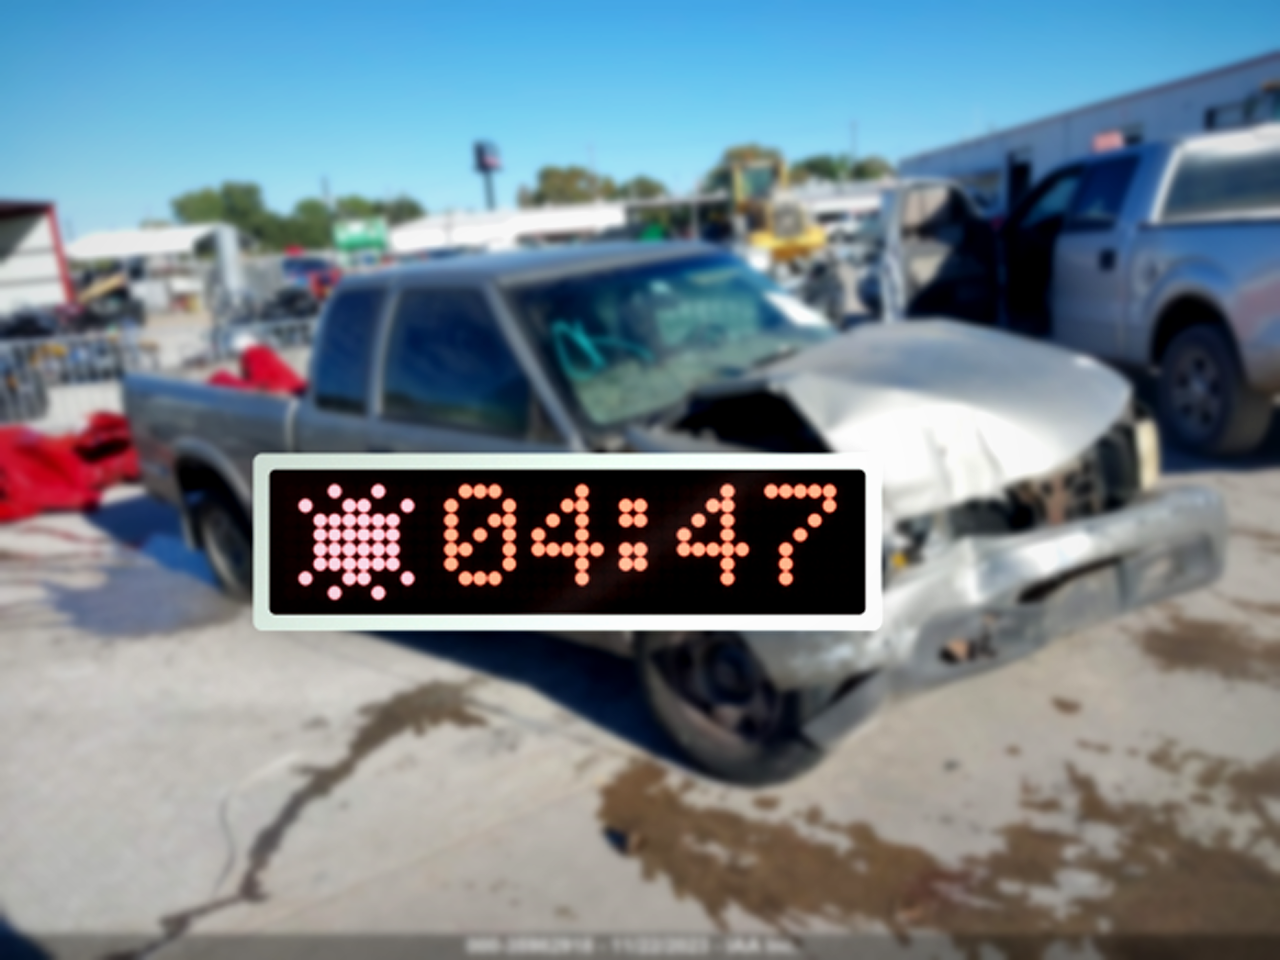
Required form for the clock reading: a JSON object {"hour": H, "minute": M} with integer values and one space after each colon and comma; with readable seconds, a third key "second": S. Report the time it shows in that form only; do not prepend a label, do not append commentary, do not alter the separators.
{"hour": 4, "minute": 47}
